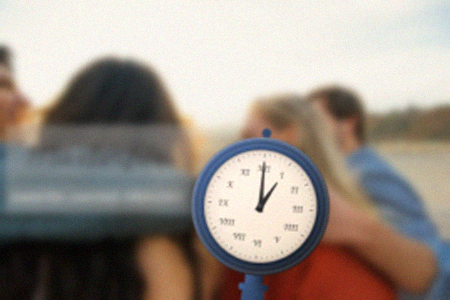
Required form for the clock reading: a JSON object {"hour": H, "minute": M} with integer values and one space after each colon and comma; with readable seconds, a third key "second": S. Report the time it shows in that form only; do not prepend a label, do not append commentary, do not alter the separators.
{"hour": 1, "minute": 0}
